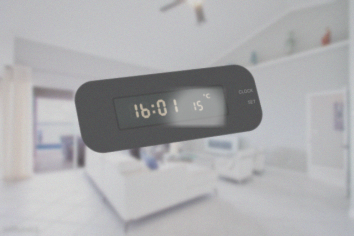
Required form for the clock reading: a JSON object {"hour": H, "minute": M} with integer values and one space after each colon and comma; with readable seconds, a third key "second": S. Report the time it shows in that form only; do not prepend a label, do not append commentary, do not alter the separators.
{"hour": 16, "minute": 1}
